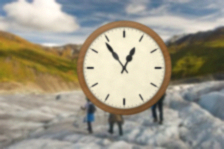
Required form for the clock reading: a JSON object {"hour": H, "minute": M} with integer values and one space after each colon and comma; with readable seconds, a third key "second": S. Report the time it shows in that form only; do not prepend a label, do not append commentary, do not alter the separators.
{"hour": 12, "minute": 54}
